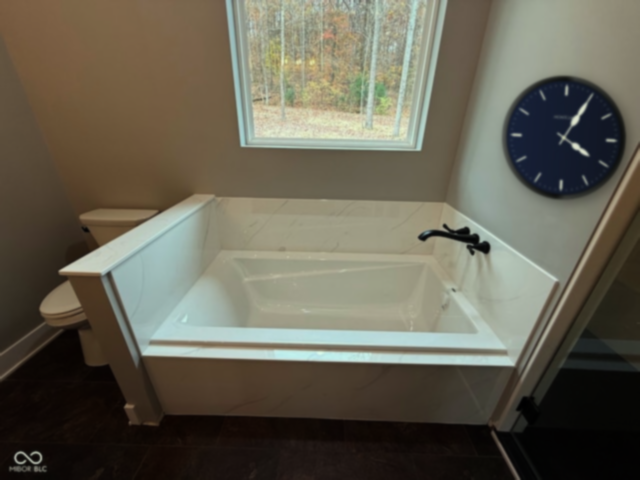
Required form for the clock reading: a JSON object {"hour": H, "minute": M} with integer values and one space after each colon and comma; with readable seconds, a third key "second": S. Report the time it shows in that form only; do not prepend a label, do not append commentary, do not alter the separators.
{"hour": 4, "minute": 5}
